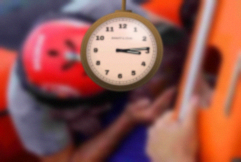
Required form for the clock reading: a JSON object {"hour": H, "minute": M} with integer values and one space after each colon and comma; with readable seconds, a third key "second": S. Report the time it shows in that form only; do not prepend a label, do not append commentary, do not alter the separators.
{"hour": 3, "minute": 14}
